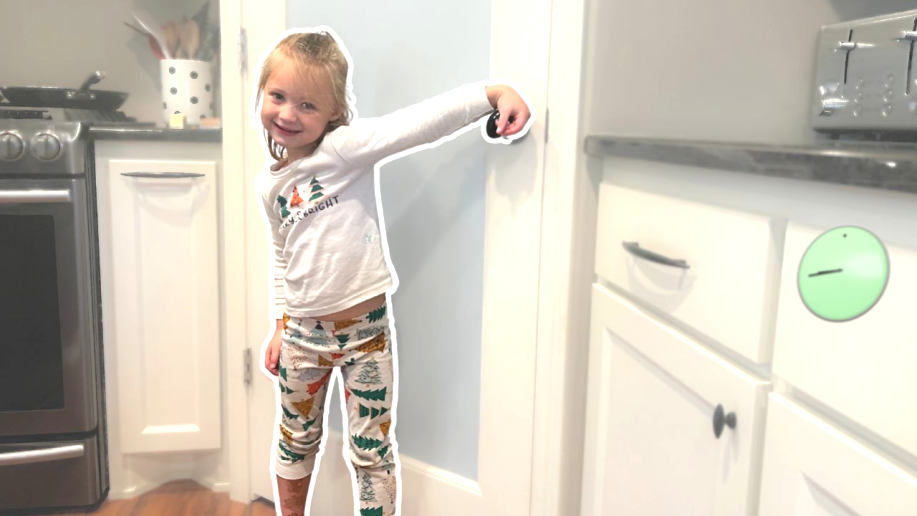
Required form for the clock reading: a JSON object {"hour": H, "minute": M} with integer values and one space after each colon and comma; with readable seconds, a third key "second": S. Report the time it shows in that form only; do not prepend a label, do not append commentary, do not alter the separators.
{"hour": 8, "minute": 43}
